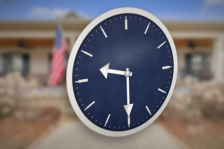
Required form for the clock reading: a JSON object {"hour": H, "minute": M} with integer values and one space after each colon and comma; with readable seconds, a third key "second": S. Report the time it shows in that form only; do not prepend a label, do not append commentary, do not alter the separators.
{"hour": 9, "minute": 30}
